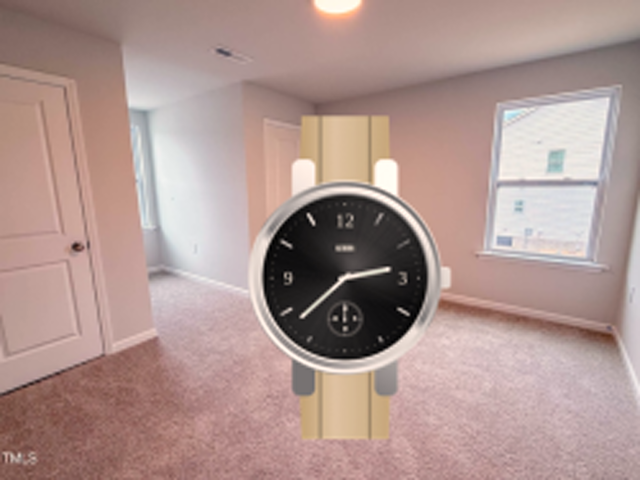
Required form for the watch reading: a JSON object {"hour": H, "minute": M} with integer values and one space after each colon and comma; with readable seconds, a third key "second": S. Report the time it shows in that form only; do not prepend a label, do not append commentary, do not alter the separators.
{"hour": 2, "minute": 38}
